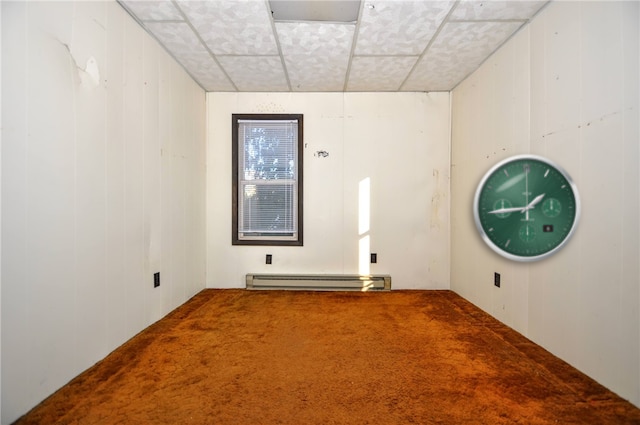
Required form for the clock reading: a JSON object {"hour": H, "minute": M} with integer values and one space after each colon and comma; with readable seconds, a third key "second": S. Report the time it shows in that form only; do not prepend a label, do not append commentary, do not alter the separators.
{"hour": 1, "minute": 44}
